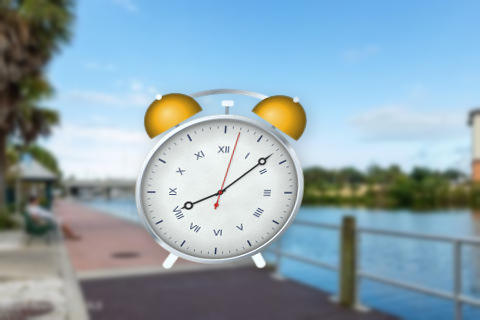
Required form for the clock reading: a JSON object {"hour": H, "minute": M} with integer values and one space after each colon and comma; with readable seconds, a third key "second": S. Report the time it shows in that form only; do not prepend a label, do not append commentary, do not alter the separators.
{"hour": 8, "minute": 8, "second": 2}
